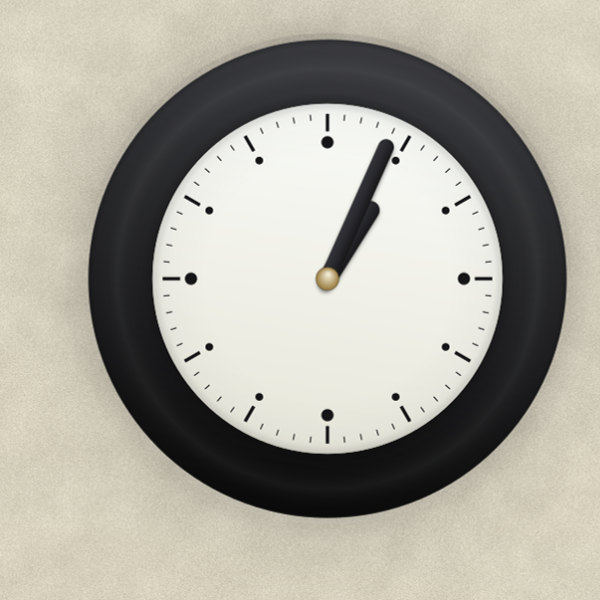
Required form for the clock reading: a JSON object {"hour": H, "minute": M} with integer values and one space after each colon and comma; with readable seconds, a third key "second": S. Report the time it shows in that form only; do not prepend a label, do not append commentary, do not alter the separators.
{"hour": 1, "minute": 4}
